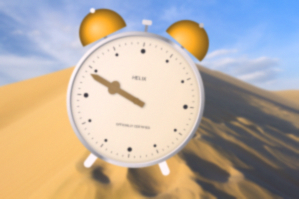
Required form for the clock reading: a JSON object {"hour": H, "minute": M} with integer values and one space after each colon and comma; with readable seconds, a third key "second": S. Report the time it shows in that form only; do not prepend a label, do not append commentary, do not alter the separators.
{"hour": 9, "minute": 49}
